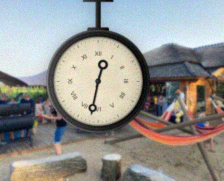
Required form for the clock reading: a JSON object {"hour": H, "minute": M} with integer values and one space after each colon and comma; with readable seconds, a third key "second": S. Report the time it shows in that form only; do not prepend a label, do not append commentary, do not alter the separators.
{"hour": 12, "minute": 32}
